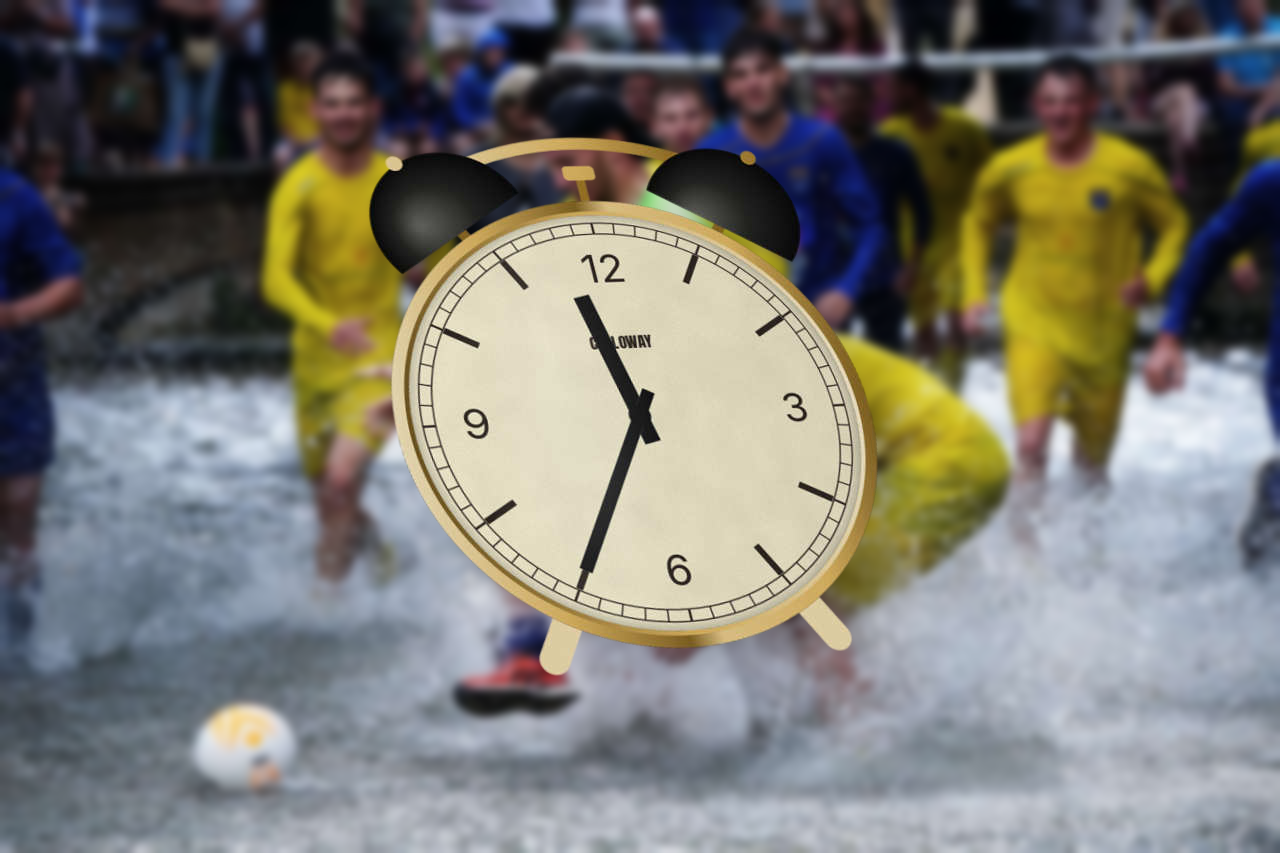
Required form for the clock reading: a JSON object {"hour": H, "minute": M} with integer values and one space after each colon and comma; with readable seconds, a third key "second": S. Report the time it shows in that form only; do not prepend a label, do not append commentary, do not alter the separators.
{"hour": 11, "minute": 35}
